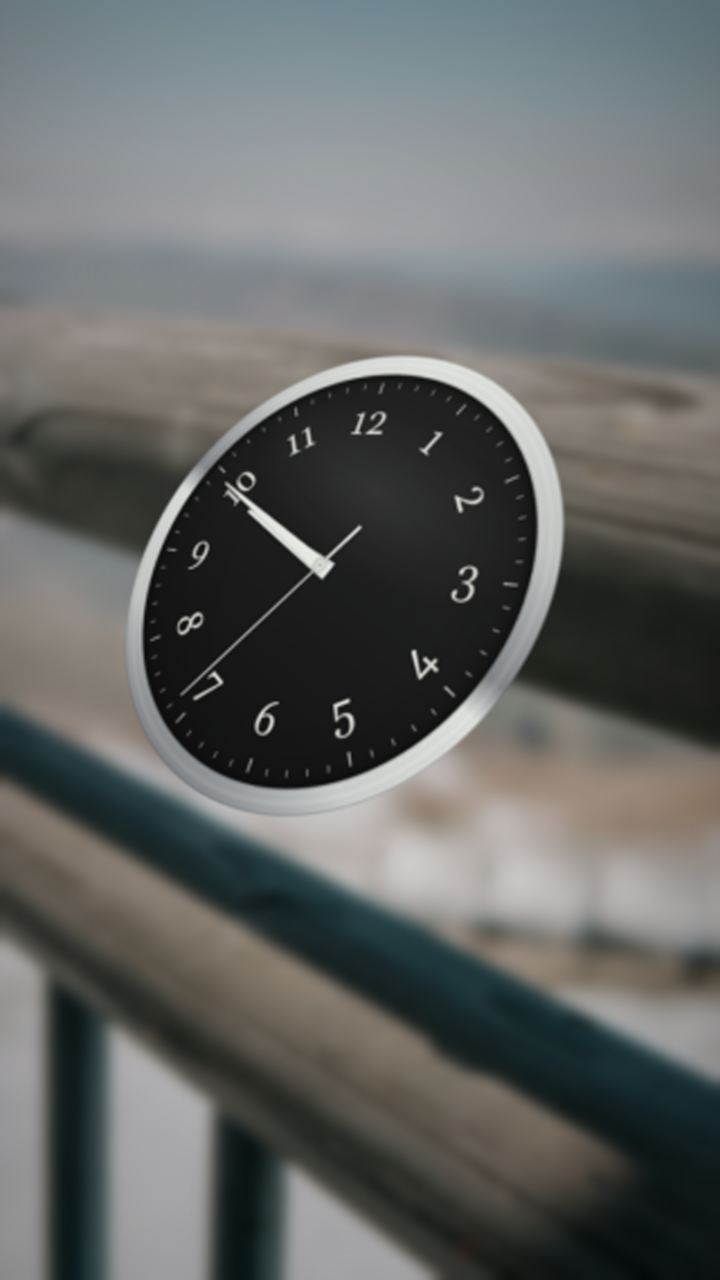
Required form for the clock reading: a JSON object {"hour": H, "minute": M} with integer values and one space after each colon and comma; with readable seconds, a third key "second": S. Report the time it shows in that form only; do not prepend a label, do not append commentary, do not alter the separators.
{"hour": 9, "minute": 49, "second": 36}
